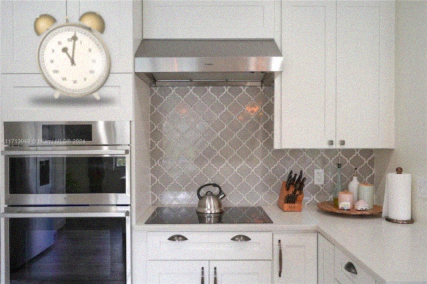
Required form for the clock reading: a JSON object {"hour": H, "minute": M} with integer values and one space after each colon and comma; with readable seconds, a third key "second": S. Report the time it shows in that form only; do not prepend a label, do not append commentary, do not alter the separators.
{"hour": 11, "minute": 2}
